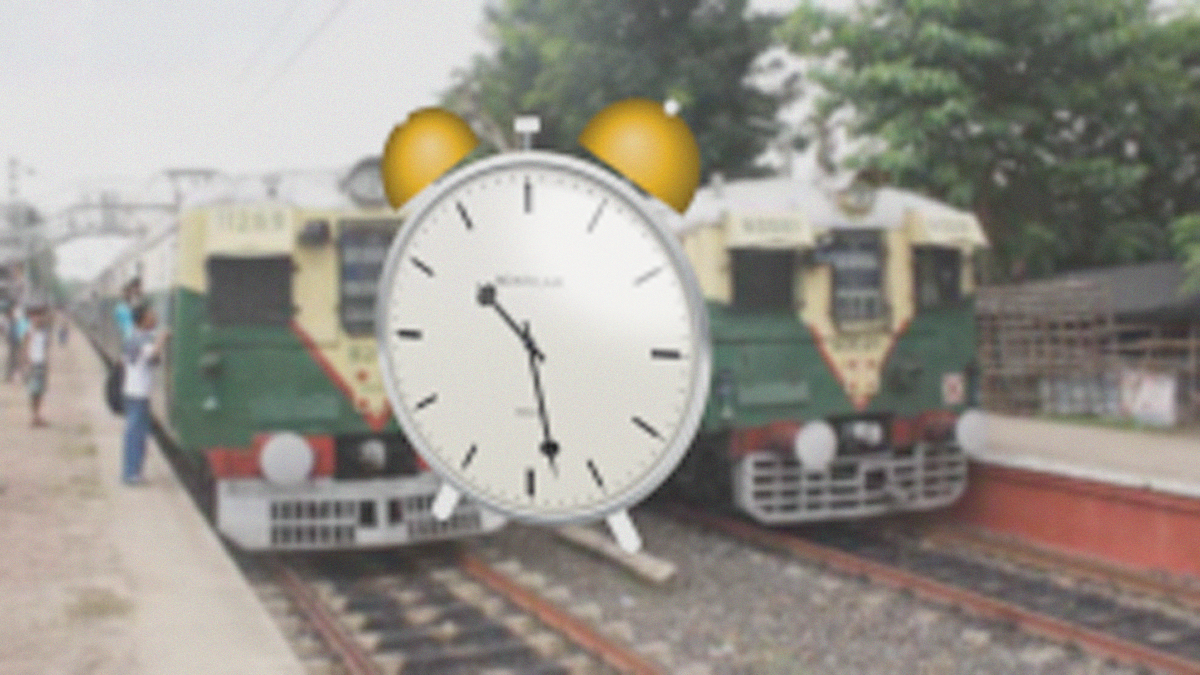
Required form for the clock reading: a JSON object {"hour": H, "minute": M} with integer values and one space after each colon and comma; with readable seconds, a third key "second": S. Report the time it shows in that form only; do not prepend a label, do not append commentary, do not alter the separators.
{"hour": 10, "minute": 28}
